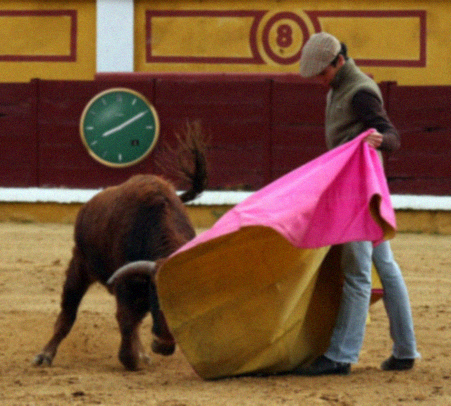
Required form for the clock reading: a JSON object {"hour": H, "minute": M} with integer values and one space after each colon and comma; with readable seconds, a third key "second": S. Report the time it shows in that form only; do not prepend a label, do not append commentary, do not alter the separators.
{"hour": 8, "minute": 10}
